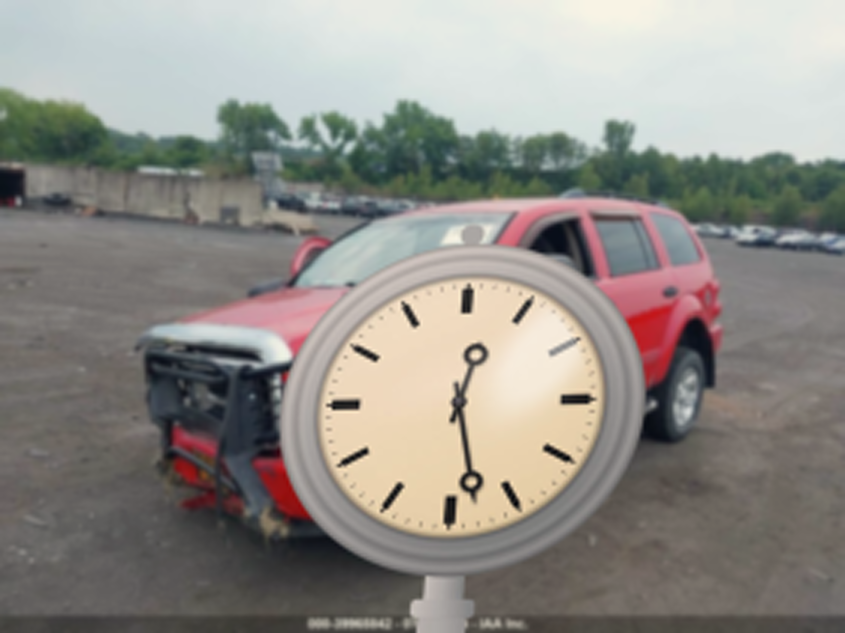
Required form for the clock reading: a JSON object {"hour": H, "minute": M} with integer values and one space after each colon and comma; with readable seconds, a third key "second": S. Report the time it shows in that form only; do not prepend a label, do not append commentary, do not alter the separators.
{"hour": 12, "minute": 28}
